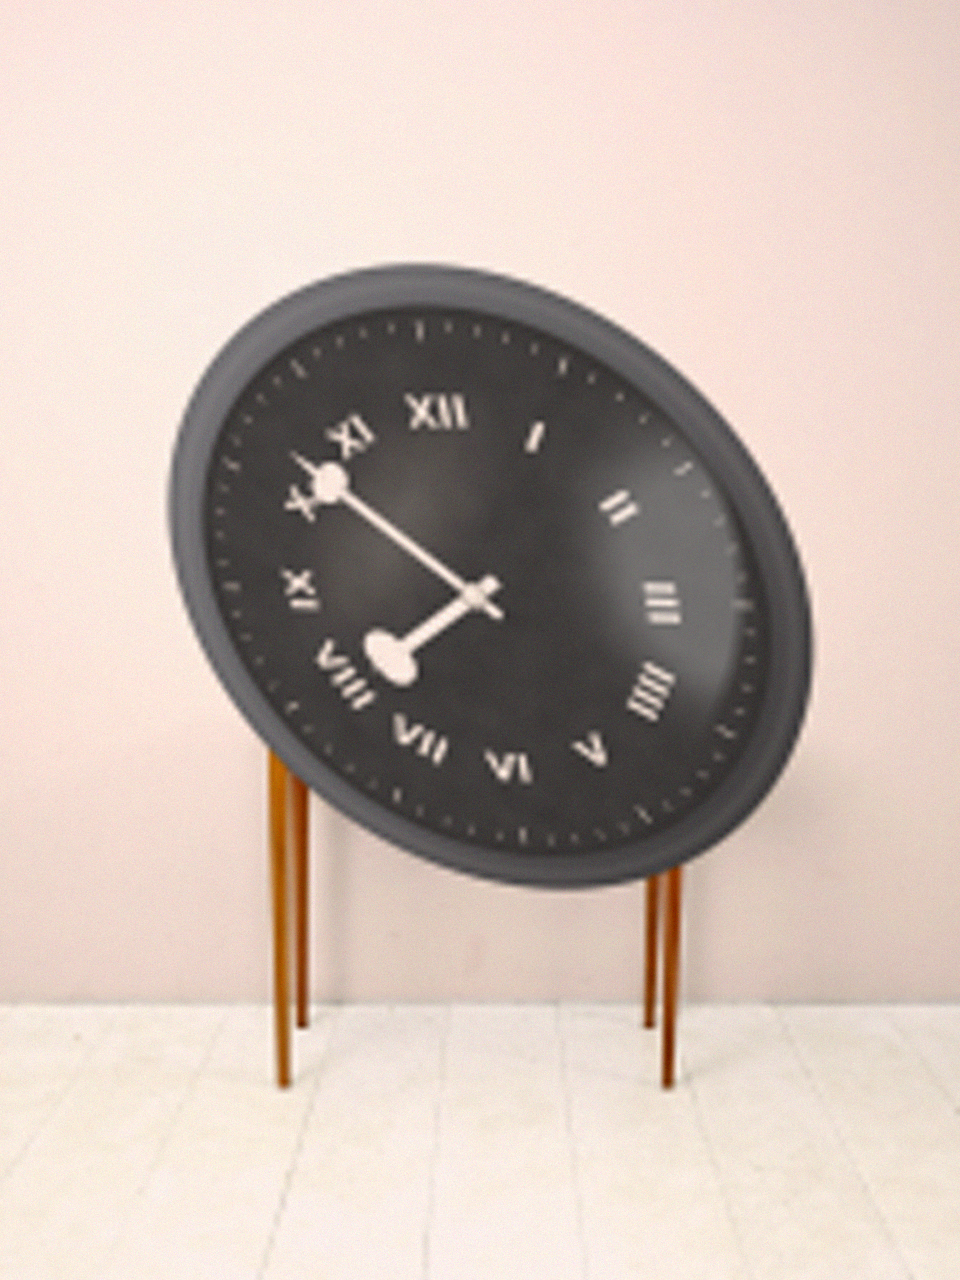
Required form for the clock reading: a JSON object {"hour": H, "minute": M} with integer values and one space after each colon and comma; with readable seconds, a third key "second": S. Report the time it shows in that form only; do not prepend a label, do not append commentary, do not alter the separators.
{"hour": 7, "minute": 52}
